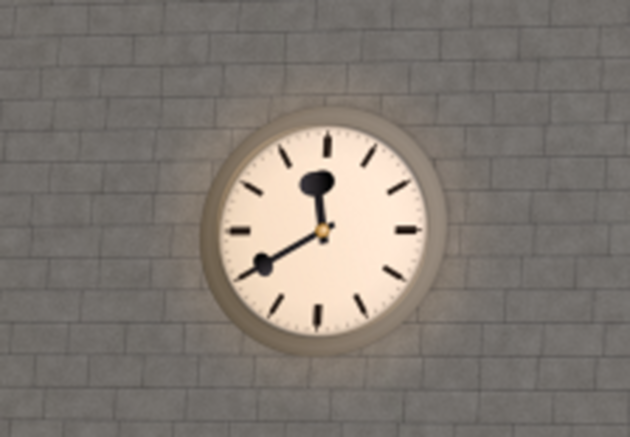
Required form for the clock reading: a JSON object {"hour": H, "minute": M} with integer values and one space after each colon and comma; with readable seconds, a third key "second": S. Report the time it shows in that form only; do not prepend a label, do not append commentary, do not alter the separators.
{"hour": 11, "minute": 40}
